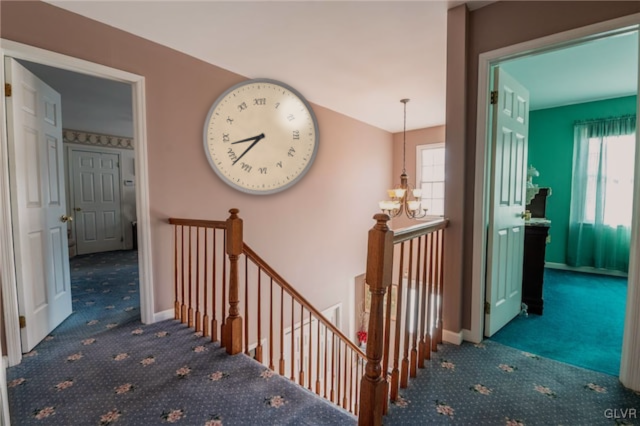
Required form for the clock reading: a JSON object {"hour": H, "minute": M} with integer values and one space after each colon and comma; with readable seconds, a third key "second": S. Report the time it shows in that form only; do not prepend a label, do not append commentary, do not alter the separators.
{"hour": 8, "minute": 38}
